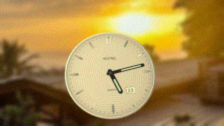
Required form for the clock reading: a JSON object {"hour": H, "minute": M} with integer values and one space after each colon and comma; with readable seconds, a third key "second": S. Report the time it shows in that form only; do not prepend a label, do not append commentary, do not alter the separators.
{"hour": 5, "minute": 13}
